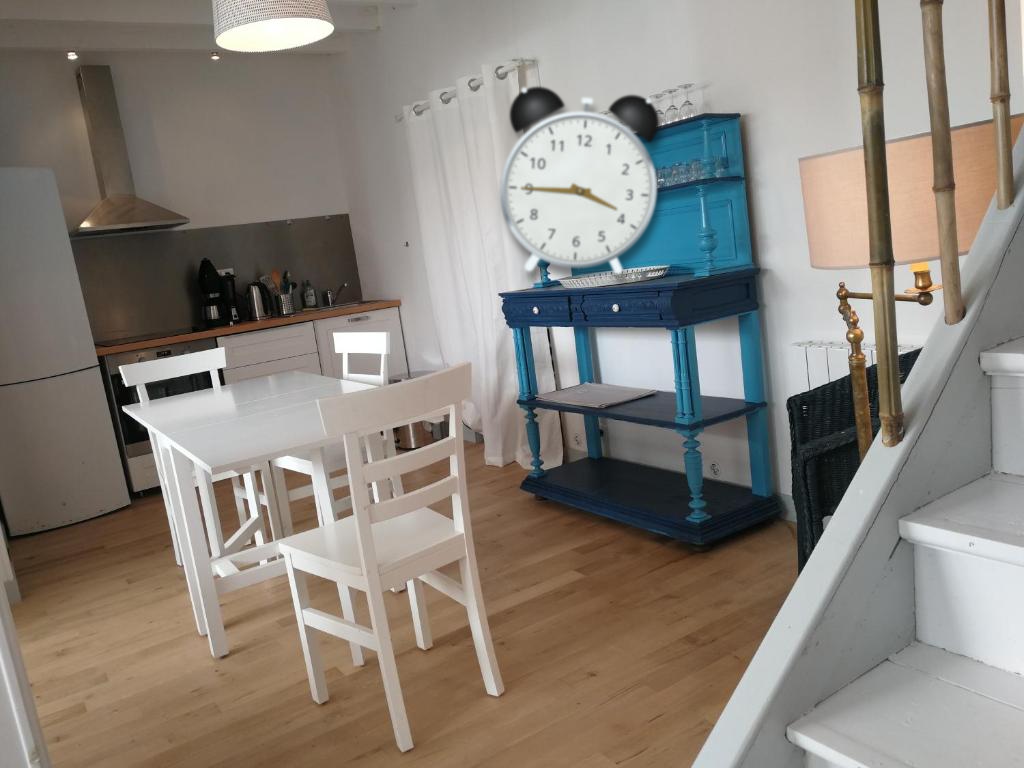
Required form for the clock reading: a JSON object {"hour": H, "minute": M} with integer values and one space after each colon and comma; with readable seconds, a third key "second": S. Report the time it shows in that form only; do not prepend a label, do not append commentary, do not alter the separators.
{"hour": 3, "minute": 45}
